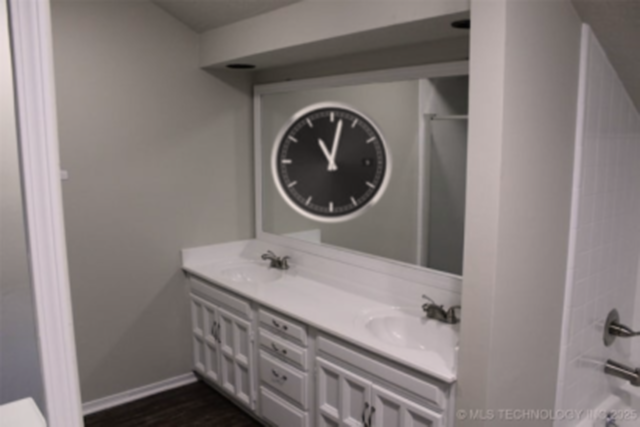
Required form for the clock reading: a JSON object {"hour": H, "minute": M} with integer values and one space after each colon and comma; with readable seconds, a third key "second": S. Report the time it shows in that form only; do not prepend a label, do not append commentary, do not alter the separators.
{"hour": 11, "minute": 2}
